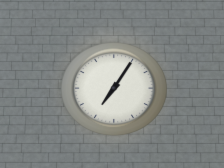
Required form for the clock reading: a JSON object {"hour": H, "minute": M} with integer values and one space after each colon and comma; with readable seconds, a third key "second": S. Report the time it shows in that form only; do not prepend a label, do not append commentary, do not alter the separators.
{"hour": 7, "minute": 5}
